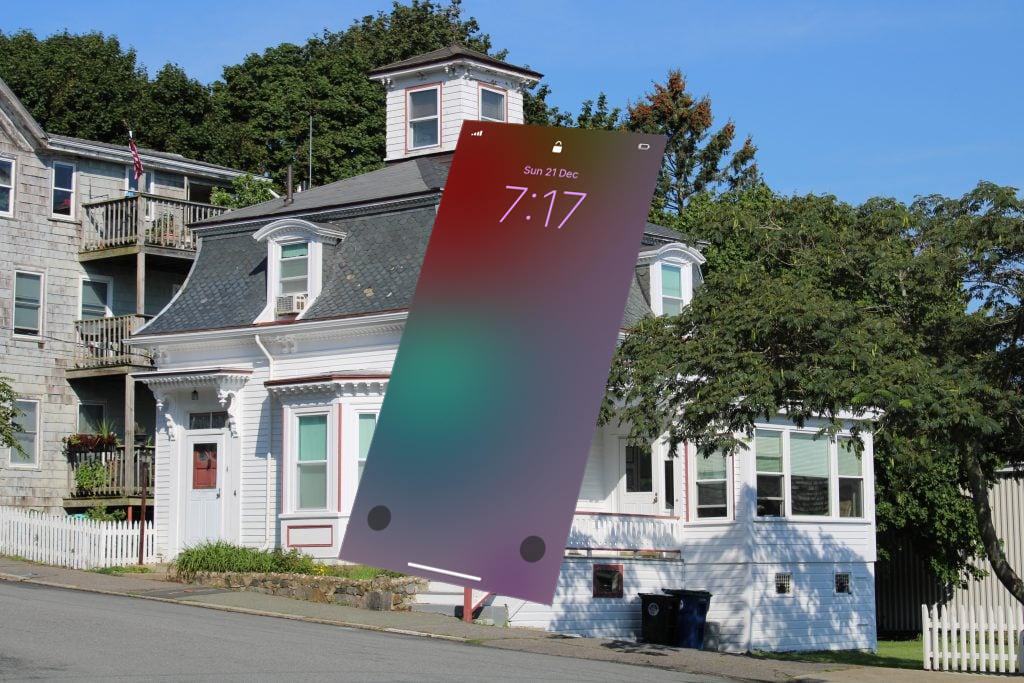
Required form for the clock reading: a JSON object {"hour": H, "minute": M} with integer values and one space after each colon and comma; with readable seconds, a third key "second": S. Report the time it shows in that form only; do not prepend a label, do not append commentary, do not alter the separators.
{"hour": 7, "minute": 17}
